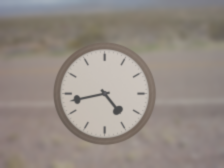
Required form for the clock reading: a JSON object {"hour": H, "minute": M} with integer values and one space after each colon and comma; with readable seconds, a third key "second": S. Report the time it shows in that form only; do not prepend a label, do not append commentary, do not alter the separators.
{"hour": 4, "minute": 43}
